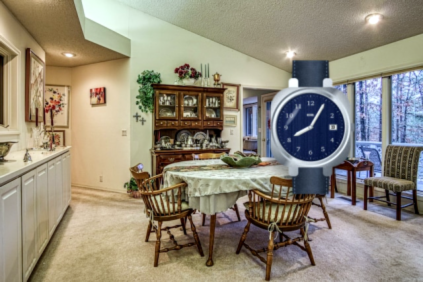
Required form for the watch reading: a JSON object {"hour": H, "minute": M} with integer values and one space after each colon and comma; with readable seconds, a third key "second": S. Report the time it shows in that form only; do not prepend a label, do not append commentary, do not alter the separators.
{"hour": 8, "minute": 5}
